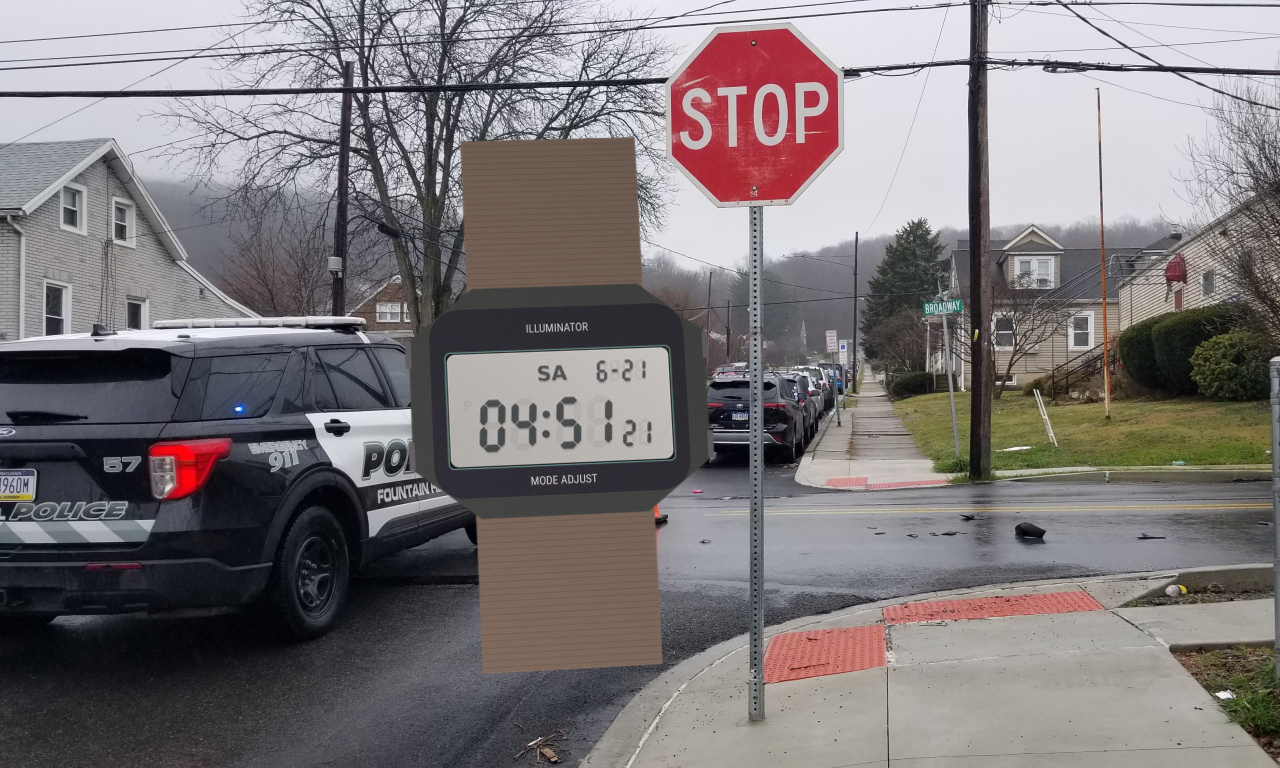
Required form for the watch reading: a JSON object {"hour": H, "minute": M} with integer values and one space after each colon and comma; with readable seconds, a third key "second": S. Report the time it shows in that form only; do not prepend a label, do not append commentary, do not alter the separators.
{"hour": 4, "minute": 51, "second": 21}
